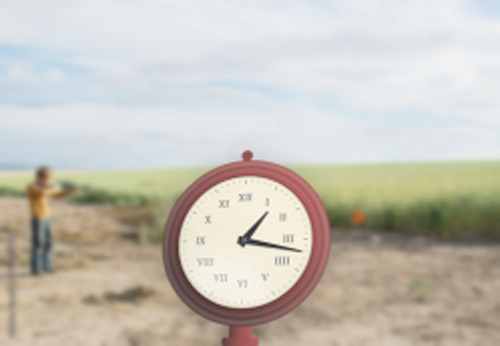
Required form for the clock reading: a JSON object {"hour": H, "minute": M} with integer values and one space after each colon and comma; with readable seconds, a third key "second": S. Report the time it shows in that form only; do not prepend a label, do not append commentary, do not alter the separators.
{"hour": 1, "minute": 17}
